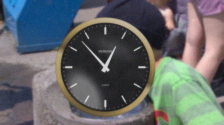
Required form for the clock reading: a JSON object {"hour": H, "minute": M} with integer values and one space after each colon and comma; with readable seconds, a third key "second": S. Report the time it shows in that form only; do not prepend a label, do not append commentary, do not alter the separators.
{"hour": 12, "minute": 53}
